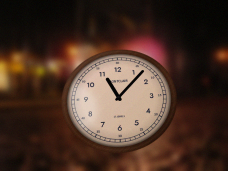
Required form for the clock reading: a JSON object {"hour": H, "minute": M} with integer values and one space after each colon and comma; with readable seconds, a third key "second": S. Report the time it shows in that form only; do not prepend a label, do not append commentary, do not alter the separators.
{"hour": 11, "minute": 7}
